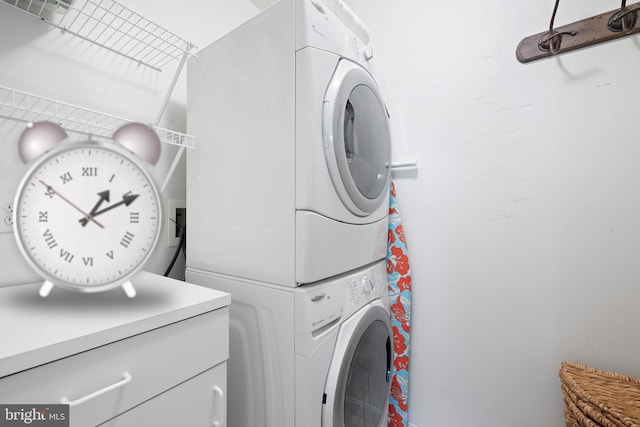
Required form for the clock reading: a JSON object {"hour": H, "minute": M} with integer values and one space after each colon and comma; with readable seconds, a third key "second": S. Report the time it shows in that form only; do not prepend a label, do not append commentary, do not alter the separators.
{"hour": 1, "minute": 10, "second": 51}
